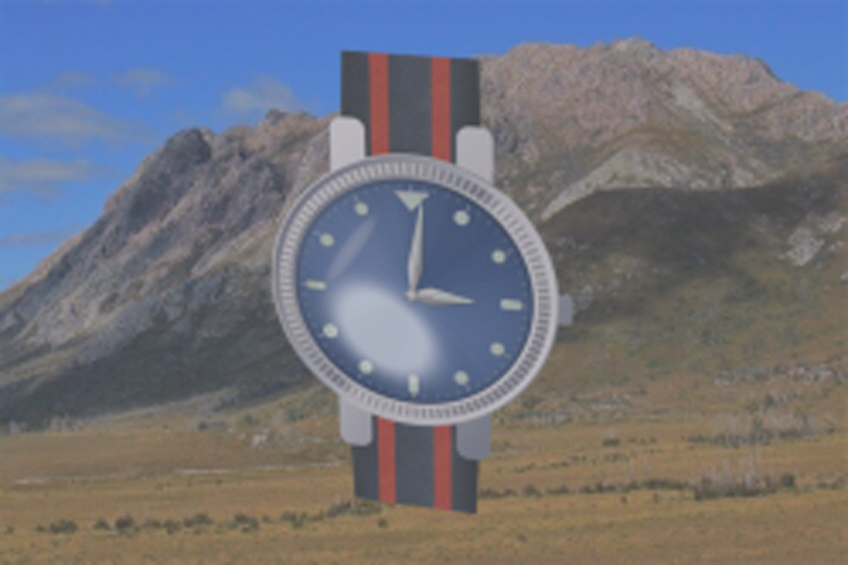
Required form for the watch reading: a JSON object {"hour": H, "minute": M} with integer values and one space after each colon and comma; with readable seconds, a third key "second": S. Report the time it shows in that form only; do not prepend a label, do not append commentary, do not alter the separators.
{"hour": 3, "minute": 1}
